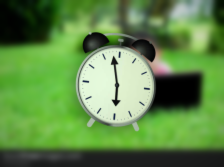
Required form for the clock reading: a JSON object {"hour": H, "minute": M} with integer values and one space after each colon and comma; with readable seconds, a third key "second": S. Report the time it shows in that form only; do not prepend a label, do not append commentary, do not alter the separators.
{"hour": 5, "minute": 58}
